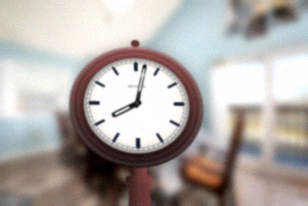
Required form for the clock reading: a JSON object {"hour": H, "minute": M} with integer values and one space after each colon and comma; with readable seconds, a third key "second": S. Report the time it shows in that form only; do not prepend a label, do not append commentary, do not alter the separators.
{"hour": 8, "minute": 2}
